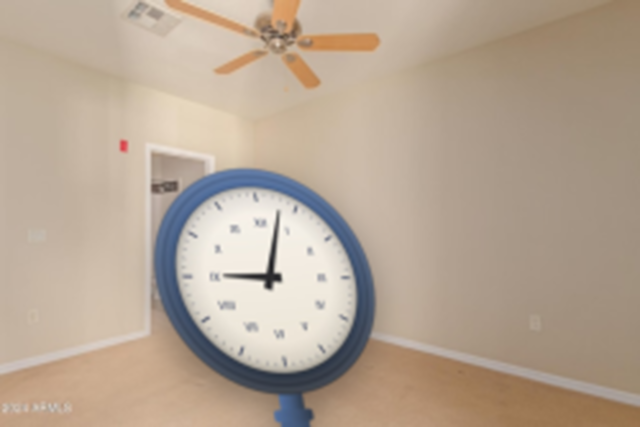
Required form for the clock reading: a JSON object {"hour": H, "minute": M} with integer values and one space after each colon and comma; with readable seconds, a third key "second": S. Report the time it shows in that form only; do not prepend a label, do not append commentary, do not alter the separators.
{"hour": 9, "minute": 3}
